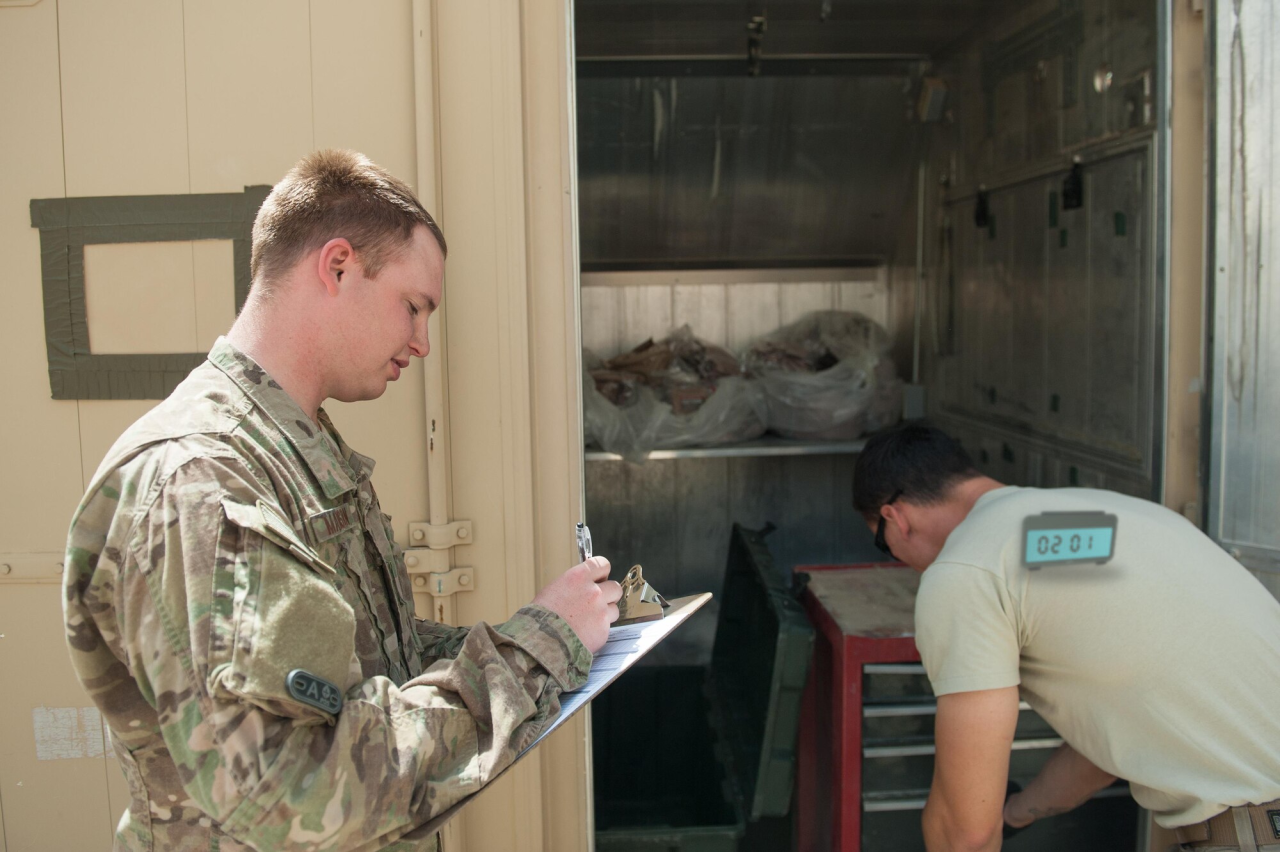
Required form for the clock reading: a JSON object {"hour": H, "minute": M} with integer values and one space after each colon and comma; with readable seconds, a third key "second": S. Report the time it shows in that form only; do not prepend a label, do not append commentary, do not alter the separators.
{"hour": 2, "minute": 1}
